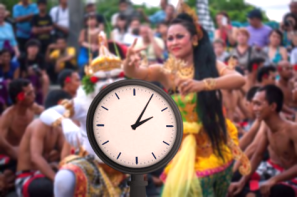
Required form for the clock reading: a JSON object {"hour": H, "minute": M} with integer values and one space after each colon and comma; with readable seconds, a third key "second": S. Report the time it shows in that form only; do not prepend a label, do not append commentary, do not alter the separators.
{"hour": 2, "minute": 5}
